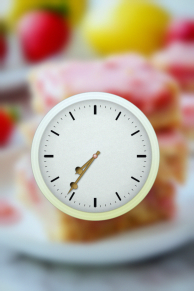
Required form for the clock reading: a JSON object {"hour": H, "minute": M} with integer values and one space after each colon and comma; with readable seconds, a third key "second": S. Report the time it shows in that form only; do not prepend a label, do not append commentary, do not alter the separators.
{"hour": 7, "minute": 36}
